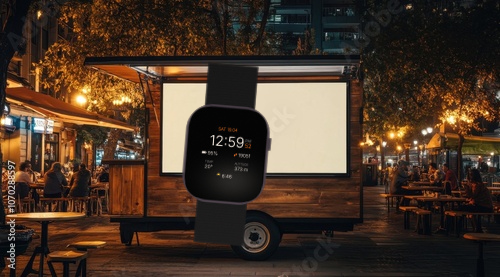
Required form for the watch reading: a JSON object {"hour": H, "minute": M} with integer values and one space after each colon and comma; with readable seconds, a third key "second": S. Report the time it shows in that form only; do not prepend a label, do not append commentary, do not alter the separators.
{"hour": 12, "minute": 59}
